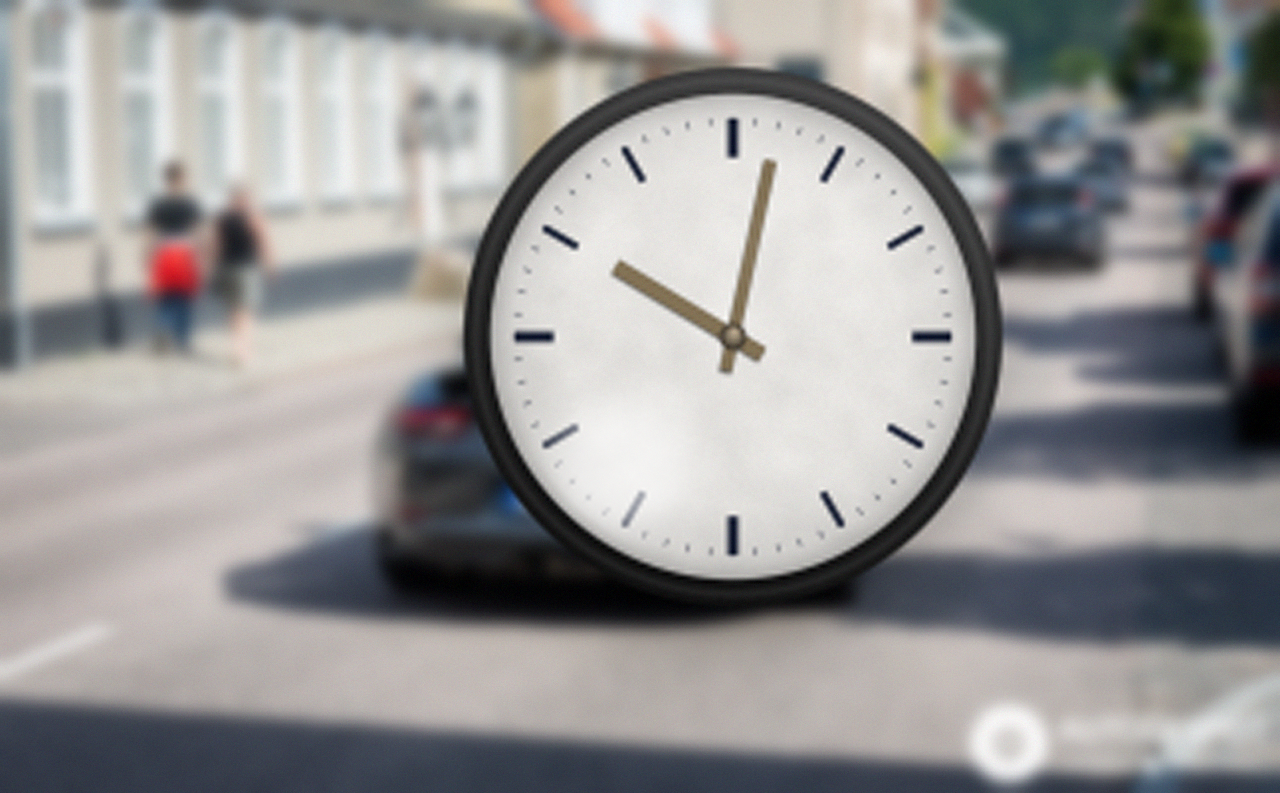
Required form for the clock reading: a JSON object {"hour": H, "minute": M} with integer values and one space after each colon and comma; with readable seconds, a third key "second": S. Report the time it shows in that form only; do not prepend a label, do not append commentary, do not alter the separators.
{"hour": 10, "minute": 2}
